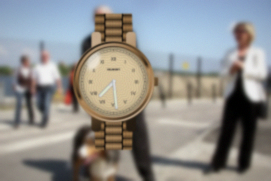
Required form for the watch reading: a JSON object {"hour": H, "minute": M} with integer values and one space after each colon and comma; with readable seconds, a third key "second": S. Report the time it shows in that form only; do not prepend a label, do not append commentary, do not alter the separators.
{"hour": 7, "minute": 29}
